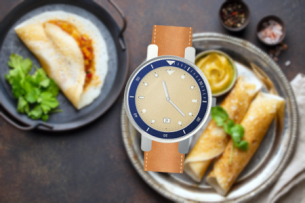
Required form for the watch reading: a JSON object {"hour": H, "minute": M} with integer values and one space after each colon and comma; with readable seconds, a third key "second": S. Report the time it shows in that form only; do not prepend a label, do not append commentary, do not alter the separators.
{"hour": 11, "minute": 22}
